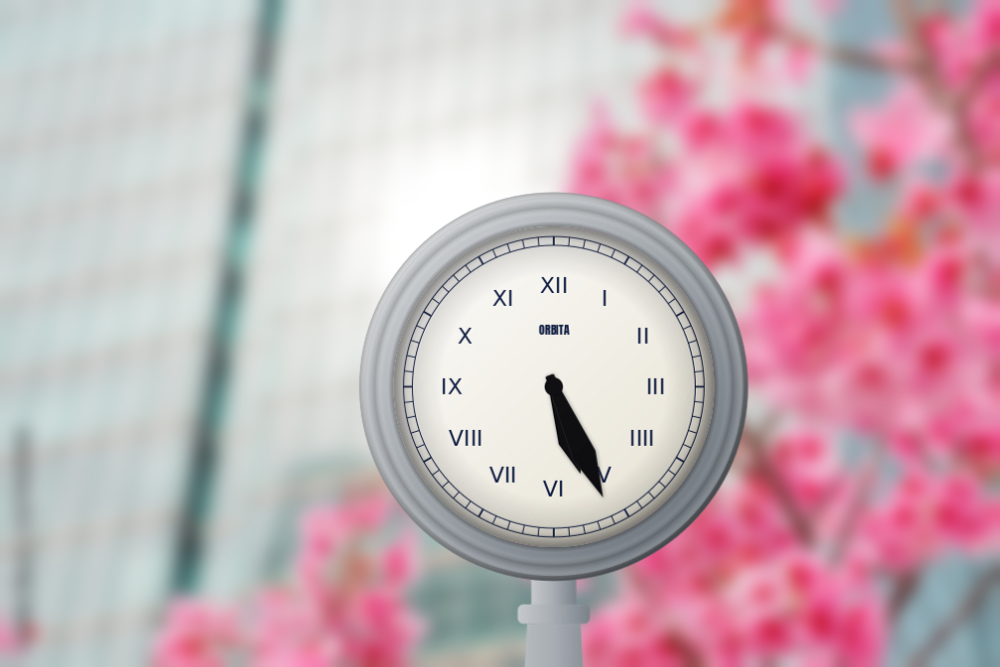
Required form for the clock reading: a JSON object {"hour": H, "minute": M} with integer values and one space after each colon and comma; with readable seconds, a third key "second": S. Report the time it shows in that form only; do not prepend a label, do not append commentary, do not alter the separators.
{"hour": 5, "minute": 26}
